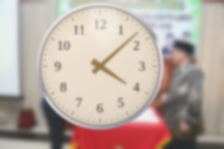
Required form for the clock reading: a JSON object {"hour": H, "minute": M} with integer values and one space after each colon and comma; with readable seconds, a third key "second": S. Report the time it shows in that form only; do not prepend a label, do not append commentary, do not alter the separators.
{"hour": 4, "minute": 8}
